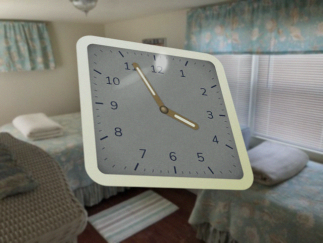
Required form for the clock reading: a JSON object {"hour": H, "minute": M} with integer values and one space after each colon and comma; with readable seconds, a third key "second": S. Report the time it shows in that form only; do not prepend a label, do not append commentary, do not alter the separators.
{"hour": 3, "minute": 56}
